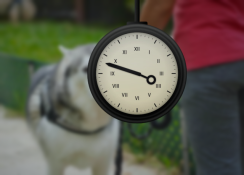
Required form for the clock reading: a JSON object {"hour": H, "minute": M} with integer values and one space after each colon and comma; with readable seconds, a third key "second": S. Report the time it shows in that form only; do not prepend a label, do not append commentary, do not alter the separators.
{"hour": 3, "minute": 48}
